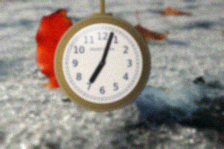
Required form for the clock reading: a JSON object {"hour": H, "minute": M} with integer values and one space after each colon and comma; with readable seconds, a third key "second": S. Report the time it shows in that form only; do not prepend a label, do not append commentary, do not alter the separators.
{"hour": 7, "minute": 3}
